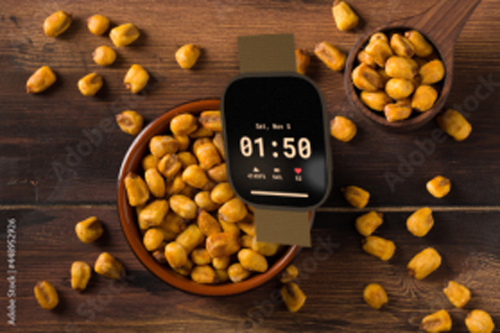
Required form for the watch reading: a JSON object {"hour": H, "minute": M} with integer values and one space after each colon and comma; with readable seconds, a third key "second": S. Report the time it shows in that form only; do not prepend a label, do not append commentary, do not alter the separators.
{"hour": 1, "minute": 50}
